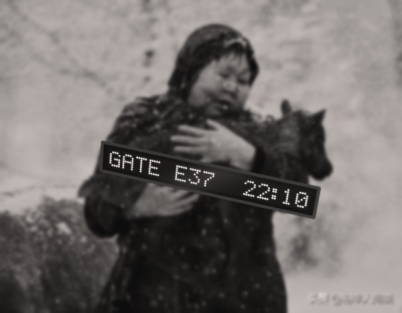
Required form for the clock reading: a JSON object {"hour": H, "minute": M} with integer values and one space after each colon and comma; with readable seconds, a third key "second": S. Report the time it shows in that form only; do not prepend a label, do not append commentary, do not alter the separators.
{"hour": 22, "minute": 10}
